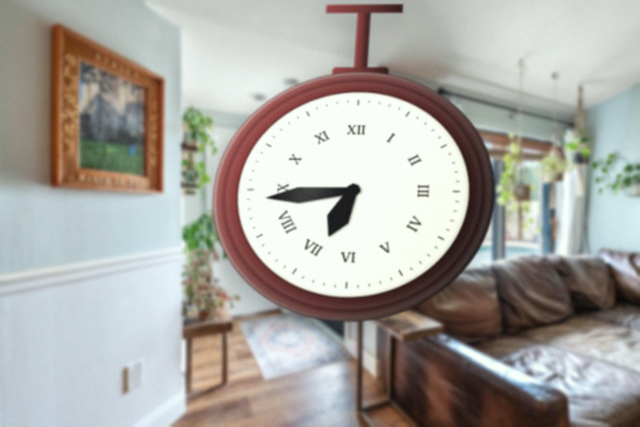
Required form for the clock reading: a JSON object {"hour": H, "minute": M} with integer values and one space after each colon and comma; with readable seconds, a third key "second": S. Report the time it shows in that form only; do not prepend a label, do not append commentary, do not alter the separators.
{"hour": 6, "minute": 44}
